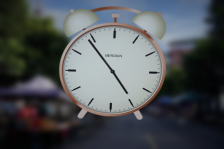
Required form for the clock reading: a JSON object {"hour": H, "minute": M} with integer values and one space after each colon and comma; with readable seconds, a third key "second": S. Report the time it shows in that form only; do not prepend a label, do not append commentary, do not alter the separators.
{"hour": 4, "minute": 54}
